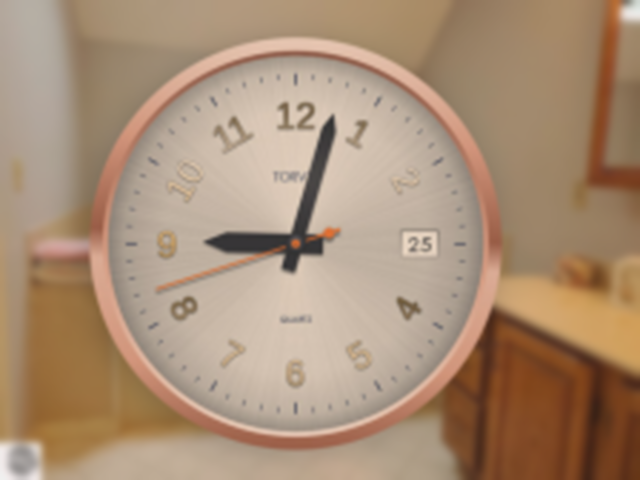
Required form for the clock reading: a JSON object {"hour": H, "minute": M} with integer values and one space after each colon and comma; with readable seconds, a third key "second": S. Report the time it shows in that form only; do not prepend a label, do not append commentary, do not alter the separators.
{"hour": 9, "minute": 2, "second": 42}
